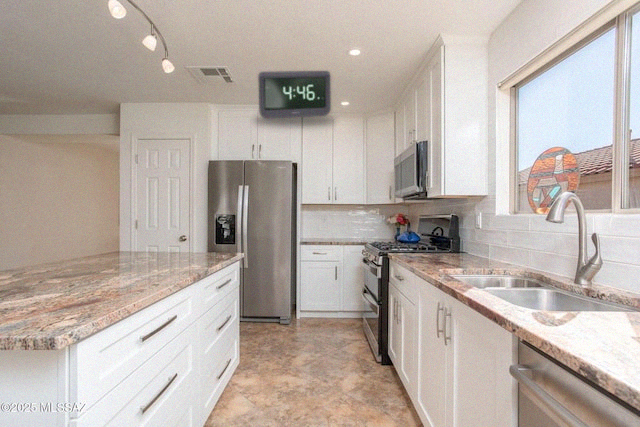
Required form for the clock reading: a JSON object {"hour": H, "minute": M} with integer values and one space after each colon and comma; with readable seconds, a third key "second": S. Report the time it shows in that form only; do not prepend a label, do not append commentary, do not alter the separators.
{"hour": 4, "minute": 46}
